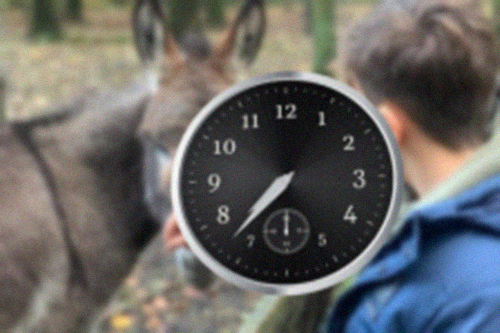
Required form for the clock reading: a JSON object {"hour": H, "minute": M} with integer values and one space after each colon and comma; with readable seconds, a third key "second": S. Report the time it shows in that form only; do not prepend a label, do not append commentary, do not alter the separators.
{"hour": 7, "minute": 37}
